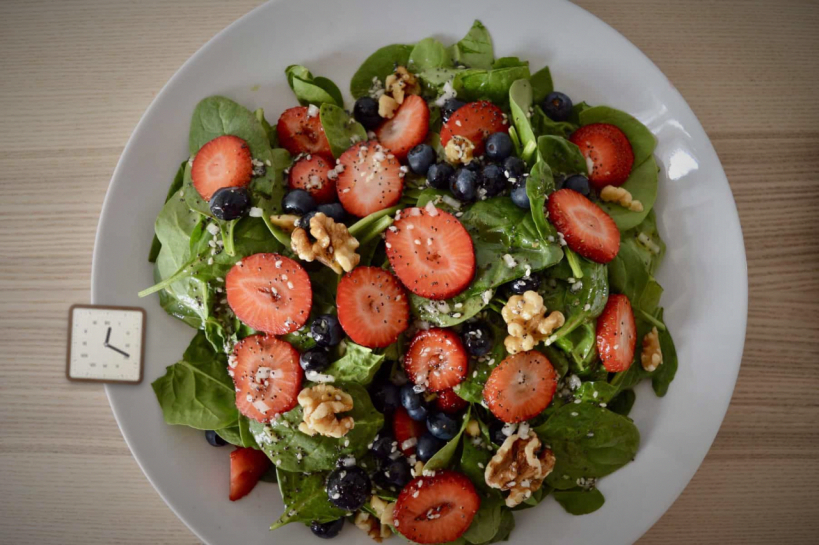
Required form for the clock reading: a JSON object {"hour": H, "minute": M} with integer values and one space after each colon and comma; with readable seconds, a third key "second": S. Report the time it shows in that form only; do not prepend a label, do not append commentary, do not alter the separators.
{"hour": 12, "minute": 19}
